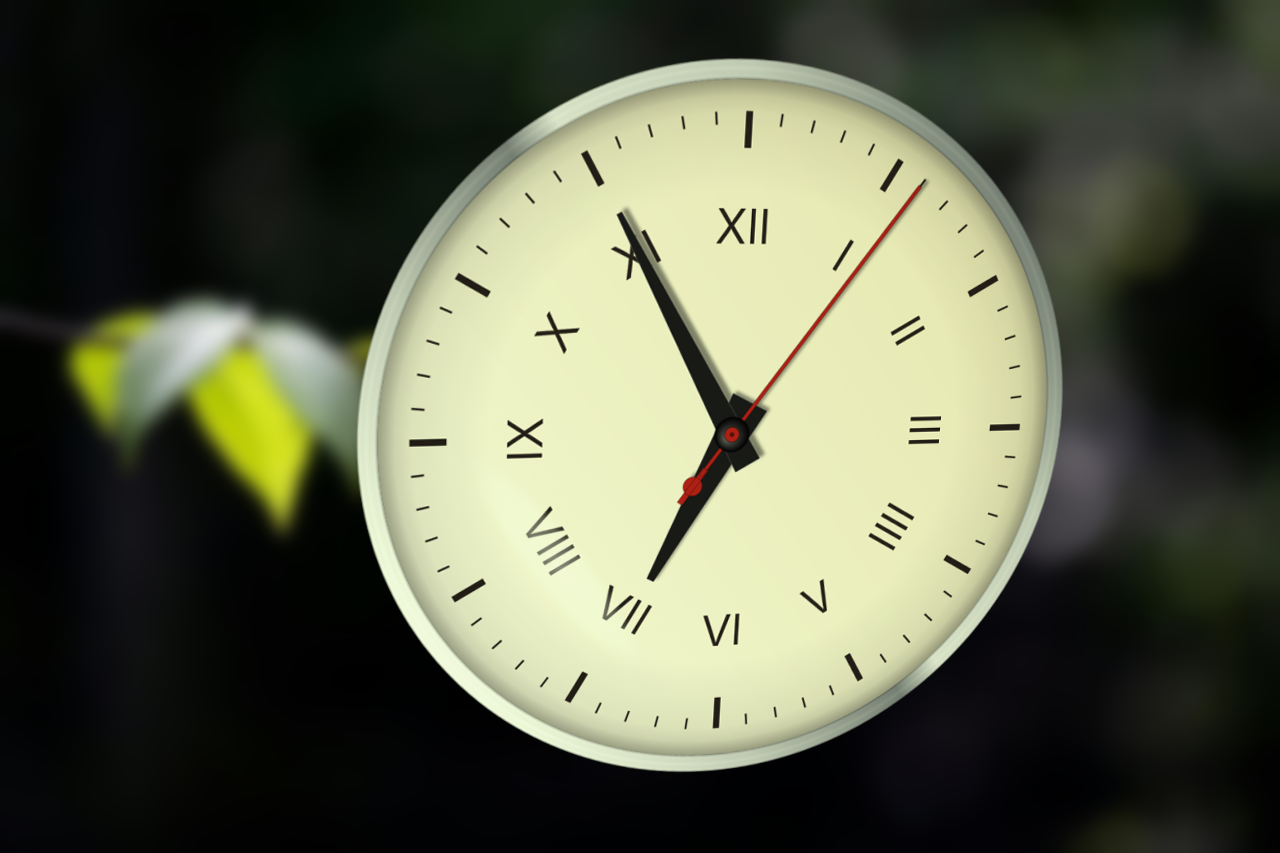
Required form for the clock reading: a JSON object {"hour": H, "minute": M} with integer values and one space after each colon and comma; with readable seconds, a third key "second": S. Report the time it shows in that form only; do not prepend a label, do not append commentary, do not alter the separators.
{"hour": 6, "minute": 55, "second": 6}
